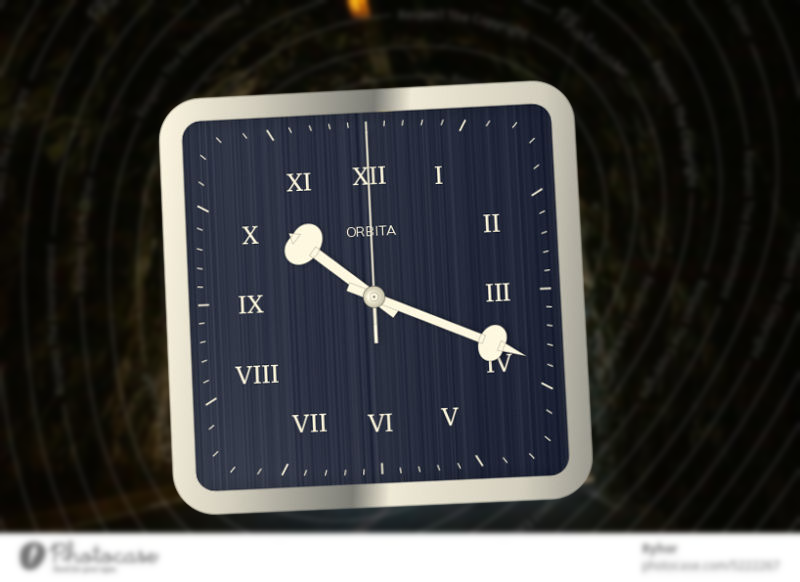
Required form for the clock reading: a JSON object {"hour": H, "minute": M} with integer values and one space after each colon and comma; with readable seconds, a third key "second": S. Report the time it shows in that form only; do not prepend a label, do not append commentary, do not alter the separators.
{"hour": 10, "minute": 19, "second": 0}
